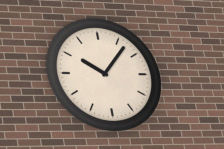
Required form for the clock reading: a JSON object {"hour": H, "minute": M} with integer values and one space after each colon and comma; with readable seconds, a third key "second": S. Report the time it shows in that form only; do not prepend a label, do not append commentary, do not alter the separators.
{"hour": 10, "minute": 7}
